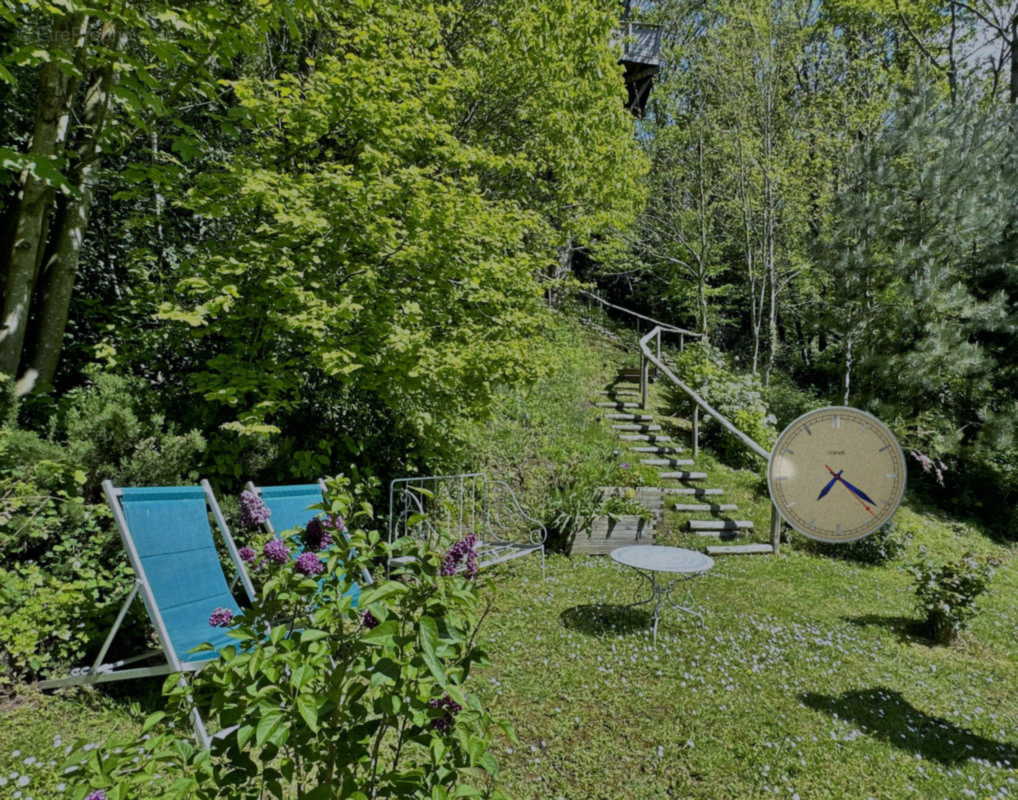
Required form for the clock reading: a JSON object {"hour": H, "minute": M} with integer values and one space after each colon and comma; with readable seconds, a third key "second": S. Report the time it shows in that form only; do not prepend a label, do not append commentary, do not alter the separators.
{"hour": 7, "minute": 21, "second": 23}
